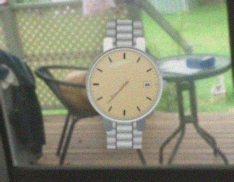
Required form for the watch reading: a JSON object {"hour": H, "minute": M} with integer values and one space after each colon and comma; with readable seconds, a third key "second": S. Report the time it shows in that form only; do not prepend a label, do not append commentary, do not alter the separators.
{"hour": 7, "minute": 37}
